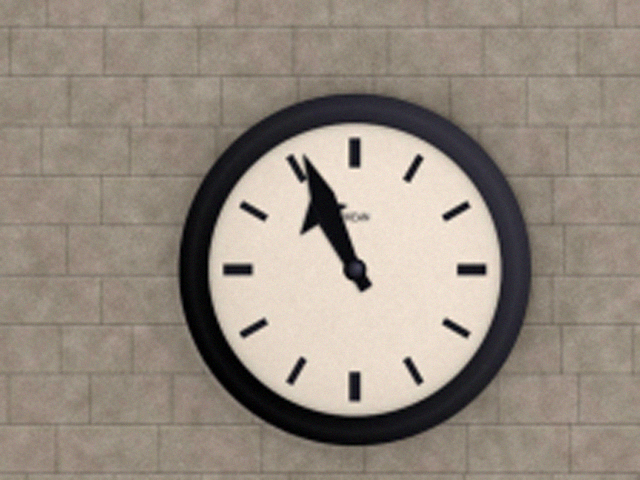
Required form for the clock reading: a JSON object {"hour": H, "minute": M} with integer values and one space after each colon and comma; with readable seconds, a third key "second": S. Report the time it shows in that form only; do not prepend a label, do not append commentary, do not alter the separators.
{"hour": 10, "minute": 56}
